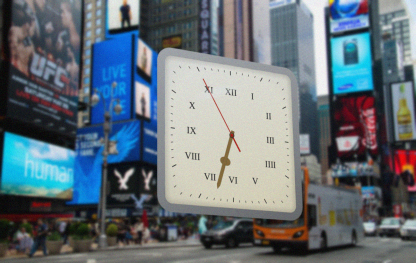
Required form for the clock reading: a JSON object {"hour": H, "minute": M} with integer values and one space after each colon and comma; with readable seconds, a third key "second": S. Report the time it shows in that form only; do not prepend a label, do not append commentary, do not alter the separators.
{"hour": 6, "minute": 32, "second": 55}
